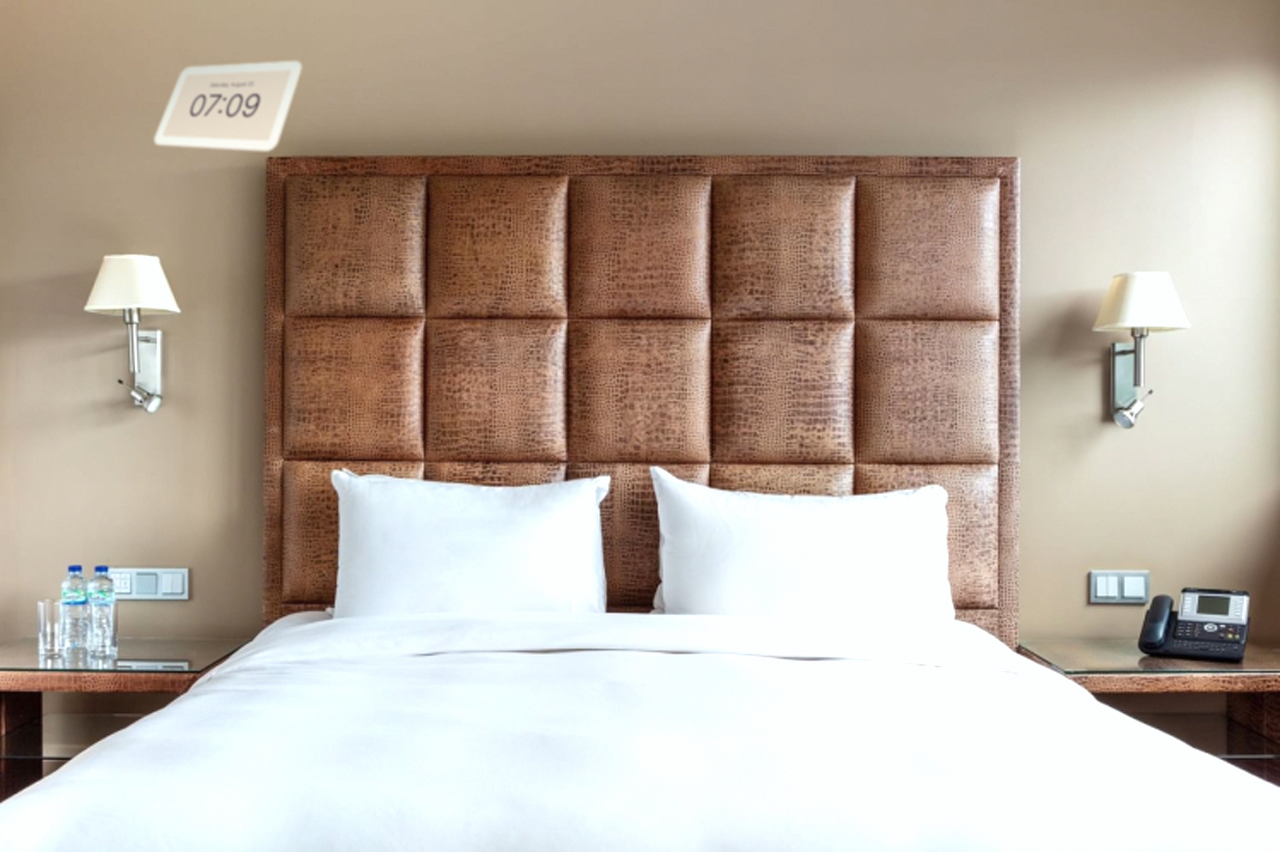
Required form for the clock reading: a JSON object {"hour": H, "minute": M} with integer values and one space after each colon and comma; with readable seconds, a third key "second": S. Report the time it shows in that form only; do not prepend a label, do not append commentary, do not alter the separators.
{"hour": 7, "minute": 9}
